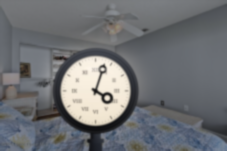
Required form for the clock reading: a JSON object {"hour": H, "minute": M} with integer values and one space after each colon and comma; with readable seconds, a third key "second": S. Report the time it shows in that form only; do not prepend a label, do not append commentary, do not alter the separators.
{"hour": 4, "minute": 3}
